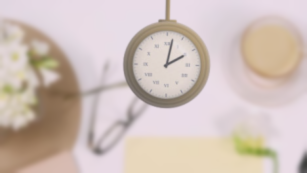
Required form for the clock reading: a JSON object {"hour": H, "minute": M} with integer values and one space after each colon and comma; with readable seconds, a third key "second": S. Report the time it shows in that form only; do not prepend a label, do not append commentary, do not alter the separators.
{"hour": 2, "minute": 2}
